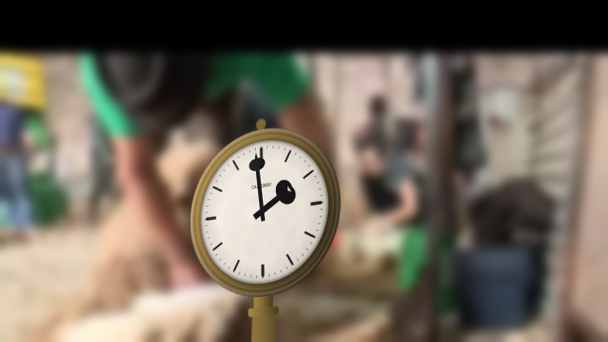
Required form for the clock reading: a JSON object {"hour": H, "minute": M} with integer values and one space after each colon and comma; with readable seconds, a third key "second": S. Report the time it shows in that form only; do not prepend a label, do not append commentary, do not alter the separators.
{"hour": 1, "minute": 59}
